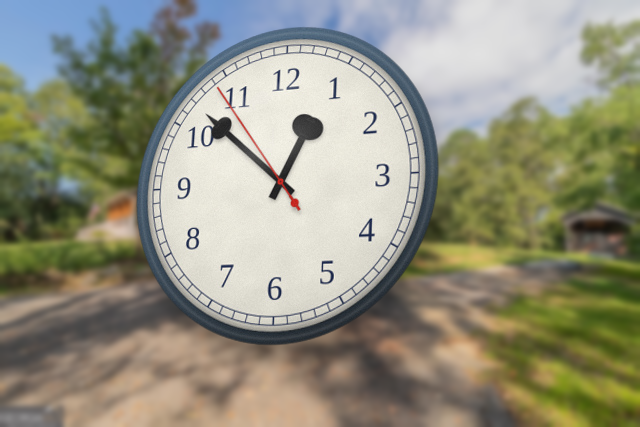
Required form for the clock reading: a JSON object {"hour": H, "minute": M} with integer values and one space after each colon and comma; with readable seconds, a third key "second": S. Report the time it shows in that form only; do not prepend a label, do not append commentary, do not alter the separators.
{"hour": 12, "minute": 51, "second": 54}
